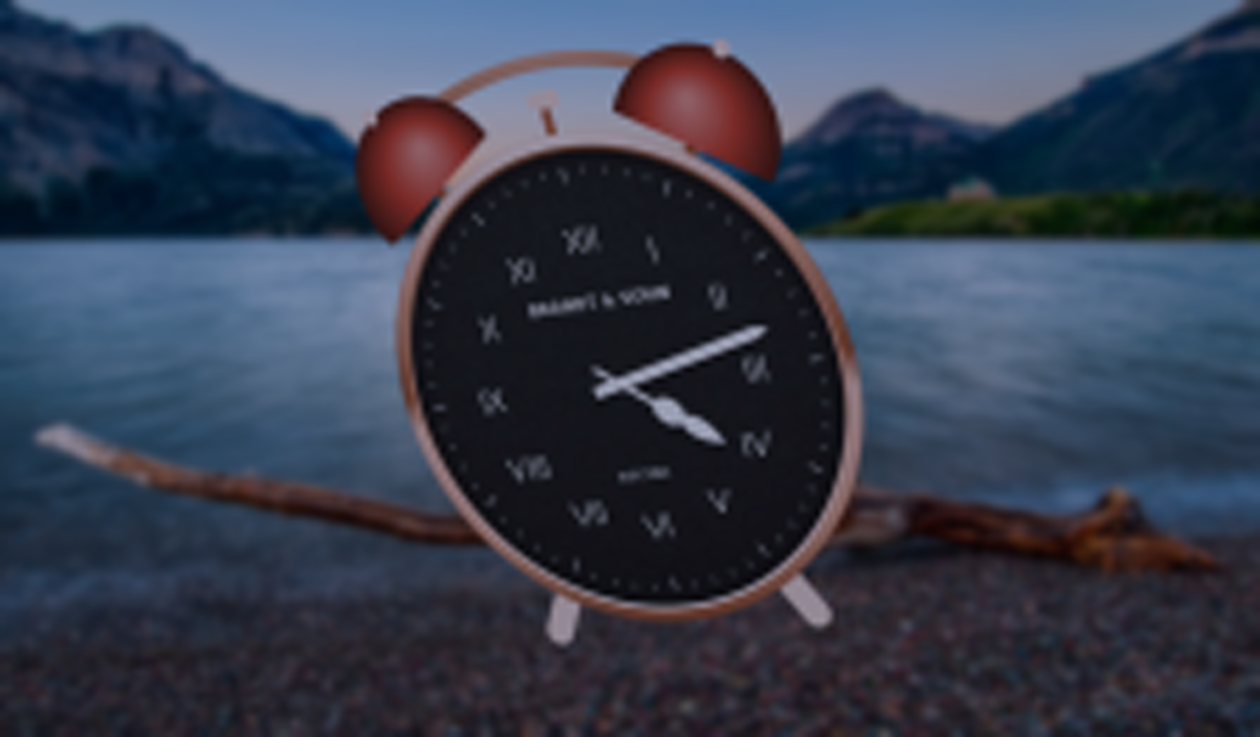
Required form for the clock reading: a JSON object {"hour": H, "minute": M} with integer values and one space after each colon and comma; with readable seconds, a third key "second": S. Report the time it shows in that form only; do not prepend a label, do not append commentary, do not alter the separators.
{"hour": 4, "minute": 13}
